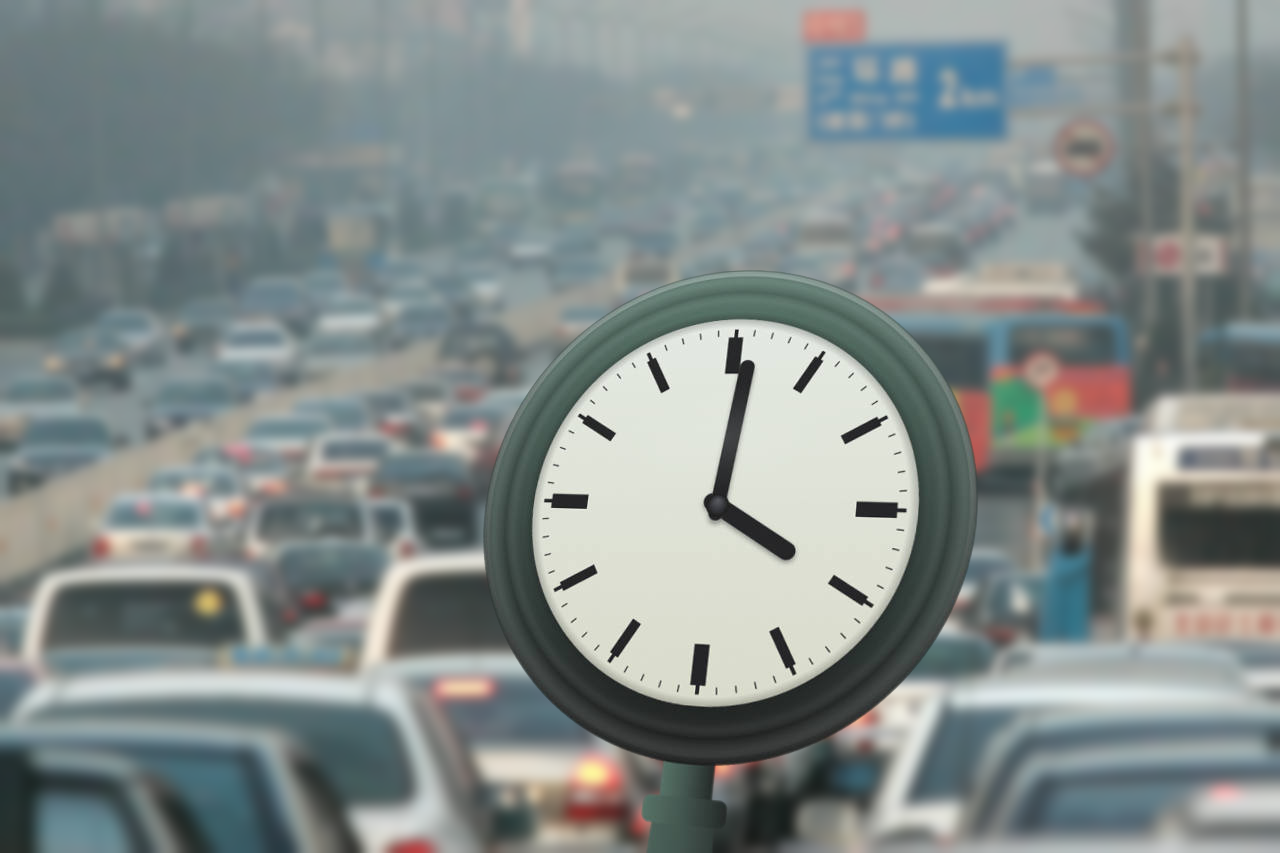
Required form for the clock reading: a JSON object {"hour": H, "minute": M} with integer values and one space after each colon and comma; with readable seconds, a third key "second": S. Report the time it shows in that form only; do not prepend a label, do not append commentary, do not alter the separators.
{"hour": 4, "minute": 1}
